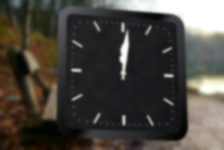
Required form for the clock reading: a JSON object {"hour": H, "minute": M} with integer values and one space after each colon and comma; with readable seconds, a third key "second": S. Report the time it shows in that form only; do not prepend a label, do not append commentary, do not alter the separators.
{"hour": 12, "minute": 1}
